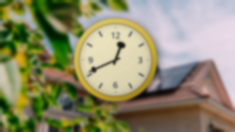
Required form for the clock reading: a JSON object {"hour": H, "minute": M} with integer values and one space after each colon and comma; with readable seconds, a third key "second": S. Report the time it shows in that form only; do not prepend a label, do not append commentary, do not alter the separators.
{"hour": 12, "minute": 41}
